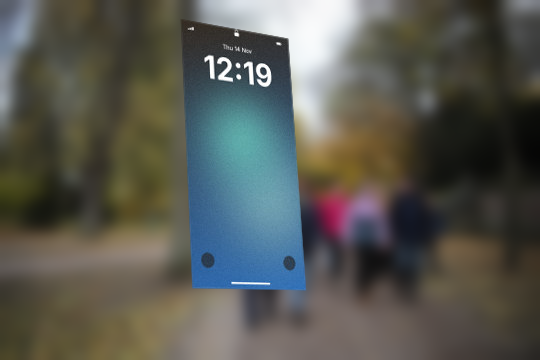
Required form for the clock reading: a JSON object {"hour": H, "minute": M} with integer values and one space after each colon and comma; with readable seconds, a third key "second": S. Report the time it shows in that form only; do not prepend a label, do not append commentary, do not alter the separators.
{"hour": 12, "minute": 19}
